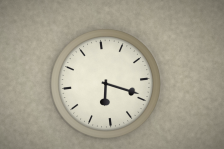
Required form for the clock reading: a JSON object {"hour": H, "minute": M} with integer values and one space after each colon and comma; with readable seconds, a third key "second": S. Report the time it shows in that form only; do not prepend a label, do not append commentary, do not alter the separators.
{"hour": 6, "minute": 19}
